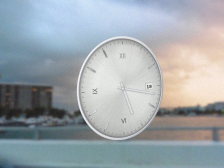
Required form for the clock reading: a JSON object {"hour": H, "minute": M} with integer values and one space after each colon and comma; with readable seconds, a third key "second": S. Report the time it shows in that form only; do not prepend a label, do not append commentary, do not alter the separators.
{"hour": 5, "minute": 17}
